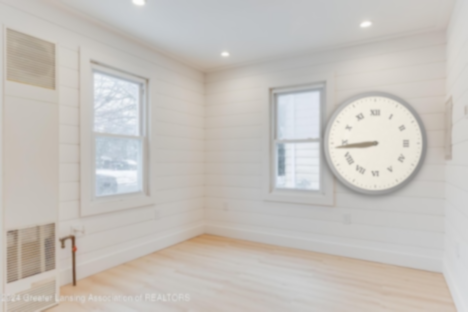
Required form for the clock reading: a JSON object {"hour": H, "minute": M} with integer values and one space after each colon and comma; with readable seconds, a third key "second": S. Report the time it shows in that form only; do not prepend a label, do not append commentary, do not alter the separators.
{"hour": 8, "minute": 44}
